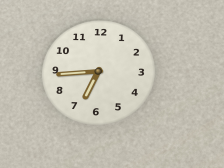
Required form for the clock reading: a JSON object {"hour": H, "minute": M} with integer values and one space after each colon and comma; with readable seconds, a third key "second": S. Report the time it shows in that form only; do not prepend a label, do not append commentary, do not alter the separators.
{"hour": 6, "minute": 44}
